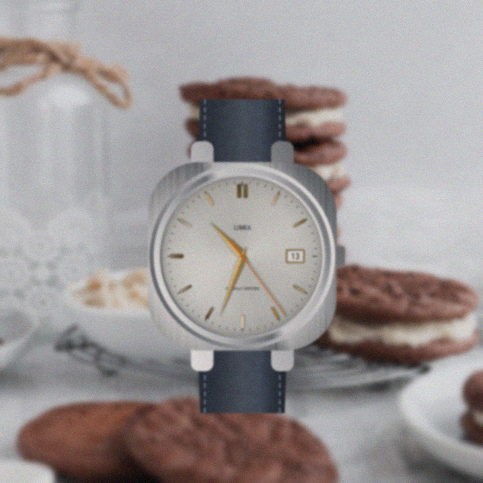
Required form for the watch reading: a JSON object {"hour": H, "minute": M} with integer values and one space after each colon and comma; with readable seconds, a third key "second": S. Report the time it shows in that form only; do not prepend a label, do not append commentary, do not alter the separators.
{"hour": 10, "minute": 33, "second": 24}
